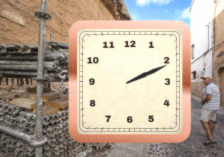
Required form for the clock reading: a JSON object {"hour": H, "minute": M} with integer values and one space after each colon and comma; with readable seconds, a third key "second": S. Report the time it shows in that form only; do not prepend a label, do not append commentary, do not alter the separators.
{"hour": 2, "minute": 11}
